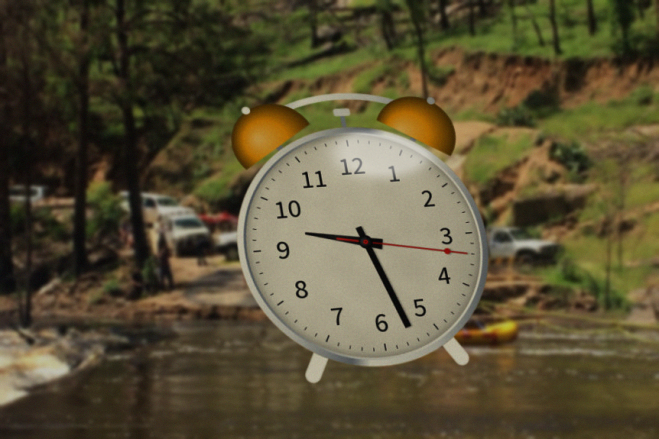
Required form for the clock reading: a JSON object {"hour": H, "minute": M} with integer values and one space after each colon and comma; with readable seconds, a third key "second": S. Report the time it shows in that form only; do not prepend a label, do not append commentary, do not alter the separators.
{"hour": 9, "minute": 27, "second": 17}
